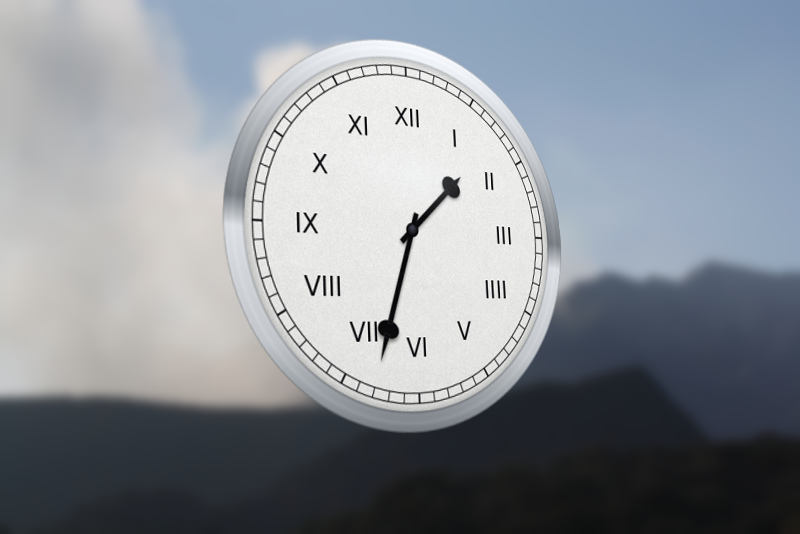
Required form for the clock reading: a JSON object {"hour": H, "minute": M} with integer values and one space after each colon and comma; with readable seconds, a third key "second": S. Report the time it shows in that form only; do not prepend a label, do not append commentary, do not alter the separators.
{"hour": 1, "minute": 33}
